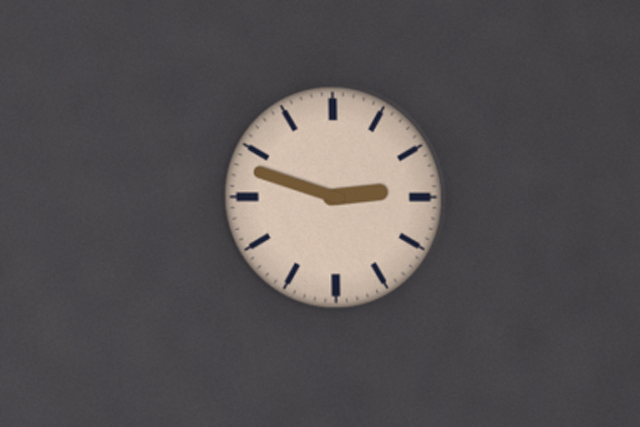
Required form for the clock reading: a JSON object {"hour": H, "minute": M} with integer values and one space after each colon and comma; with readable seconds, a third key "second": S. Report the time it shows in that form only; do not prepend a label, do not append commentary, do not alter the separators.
{"hour": 2, "minute": 48}
